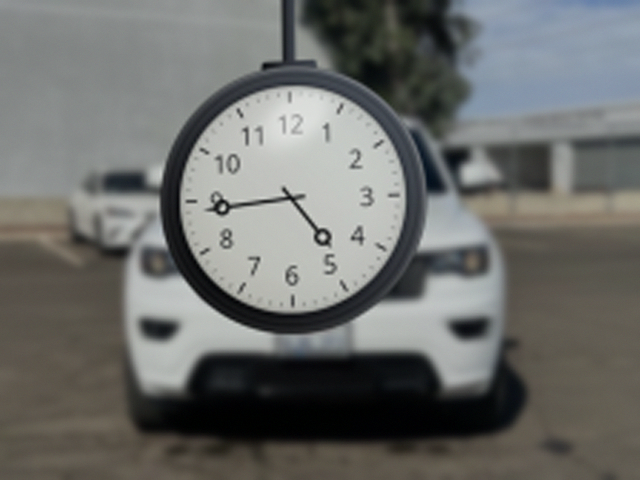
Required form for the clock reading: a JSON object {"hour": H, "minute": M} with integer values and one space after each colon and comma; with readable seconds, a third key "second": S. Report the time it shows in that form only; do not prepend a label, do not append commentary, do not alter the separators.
{"hour": 4, "minute": 44}
